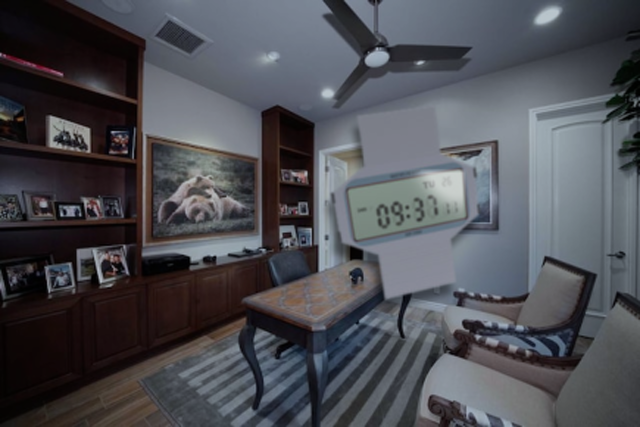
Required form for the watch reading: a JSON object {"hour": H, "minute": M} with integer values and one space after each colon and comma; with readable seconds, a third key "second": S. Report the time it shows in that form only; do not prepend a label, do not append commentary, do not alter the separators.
{"hour": 9, "minute": 37, "second": 11}
